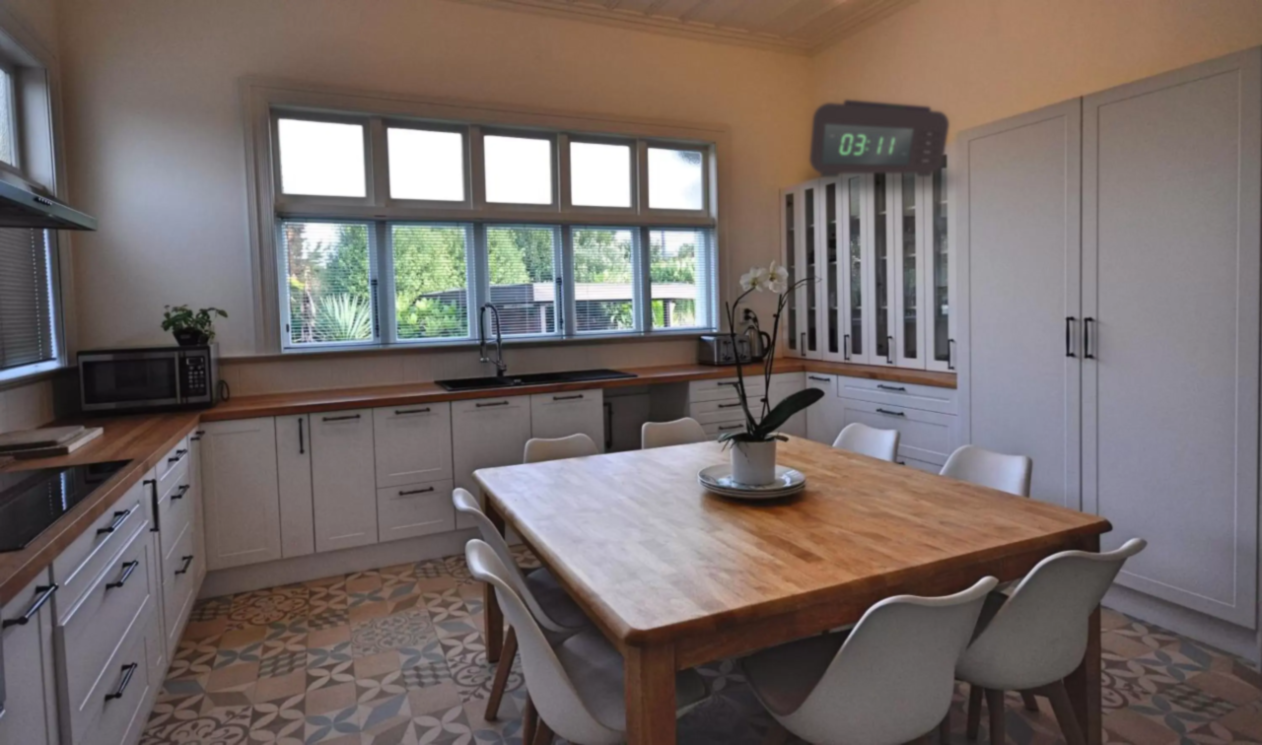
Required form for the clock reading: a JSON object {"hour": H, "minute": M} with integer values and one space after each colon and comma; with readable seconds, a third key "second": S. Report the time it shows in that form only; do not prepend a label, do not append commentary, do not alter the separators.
{"hour": 3, "minute": 11}
